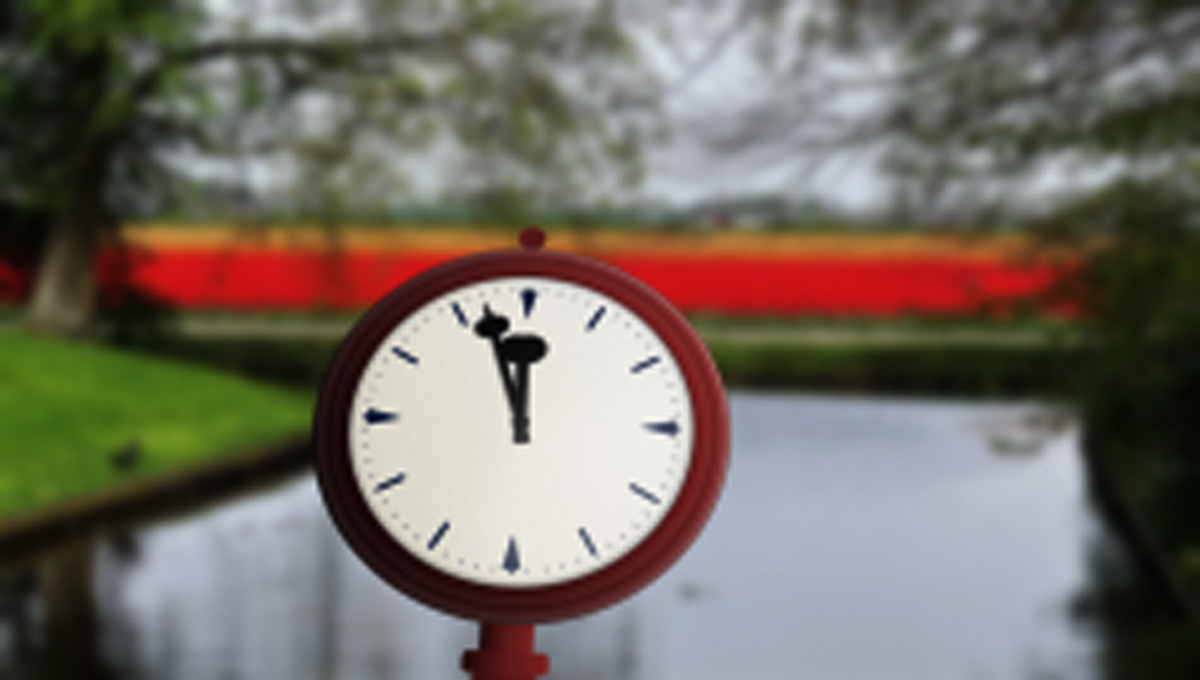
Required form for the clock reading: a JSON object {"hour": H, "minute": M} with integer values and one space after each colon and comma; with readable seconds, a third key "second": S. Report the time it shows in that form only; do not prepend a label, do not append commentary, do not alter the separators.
{"hour": 11, "minute": 57}
